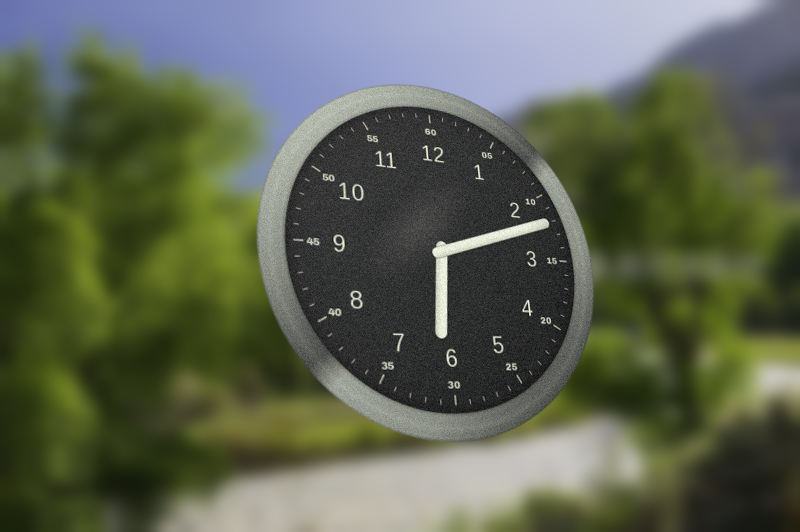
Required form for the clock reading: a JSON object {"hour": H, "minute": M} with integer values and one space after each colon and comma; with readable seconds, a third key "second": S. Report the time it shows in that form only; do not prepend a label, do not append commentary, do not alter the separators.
{"hour": 6, "minute": 12}
